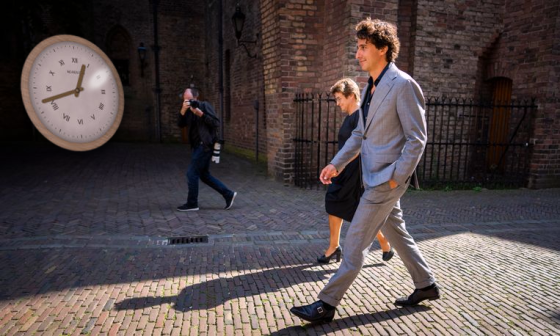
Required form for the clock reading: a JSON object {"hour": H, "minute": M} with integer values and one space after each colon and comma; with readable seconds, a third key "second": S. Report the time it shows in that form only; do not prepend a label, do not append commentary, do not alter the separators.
{"hour": 12, "minute": 42}
